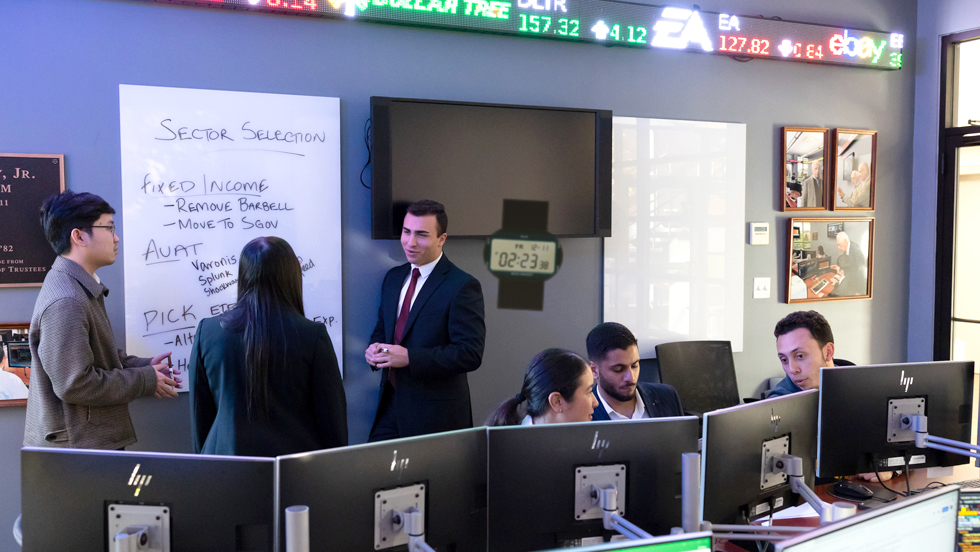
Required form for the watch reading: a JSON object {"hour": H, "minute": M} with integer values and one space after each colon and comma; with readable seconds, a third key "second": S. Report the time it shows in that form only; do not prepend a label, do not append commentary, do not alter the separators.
{"hour": 2, "minute": 23}
